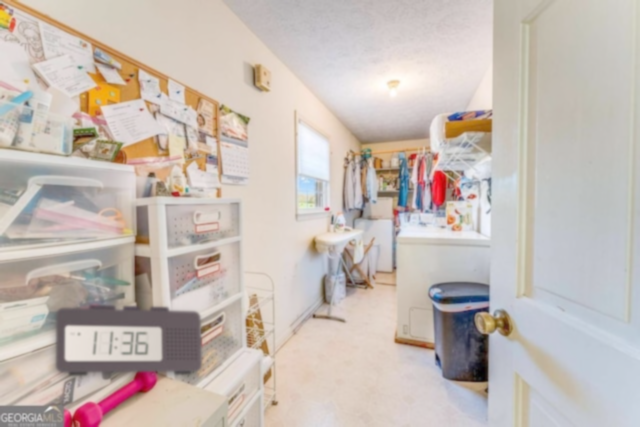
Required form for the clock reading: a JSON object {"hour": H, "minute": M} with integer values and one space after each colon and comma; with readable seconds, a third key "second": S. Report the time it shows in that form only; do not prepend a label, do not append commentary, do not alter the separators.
{"hour": 11, "minute": 36}
